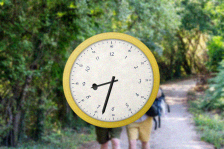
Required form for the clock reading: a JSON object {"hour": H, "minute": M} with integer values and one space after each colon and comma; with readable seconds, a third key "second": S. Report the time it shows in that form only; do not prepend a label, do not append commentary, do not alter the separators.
{"hour": 8, "minute": 33}
